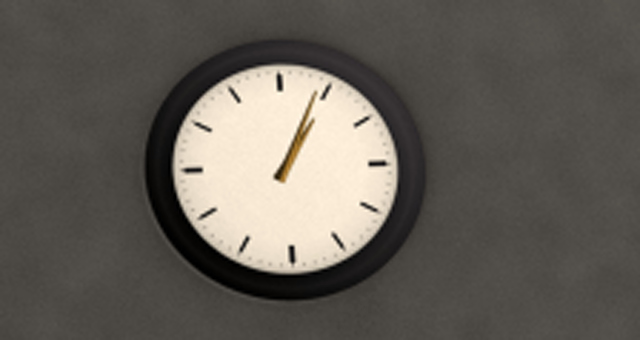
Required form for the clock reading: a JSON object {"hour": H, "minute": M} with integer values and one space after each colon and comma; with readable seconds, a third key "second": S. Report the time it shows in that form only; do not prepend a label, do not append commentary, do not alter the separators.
{"hour": 1, "minute": 4}
